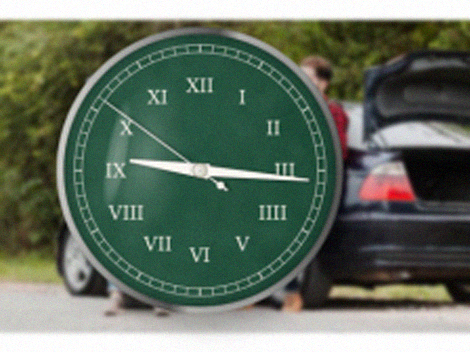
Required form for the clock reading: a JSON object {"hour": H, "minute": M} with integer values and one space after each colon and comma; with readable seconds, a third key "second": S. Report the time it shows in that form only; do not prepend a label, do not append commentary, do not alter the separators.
{"hour": 9, "minute": 15, "second": 51}
